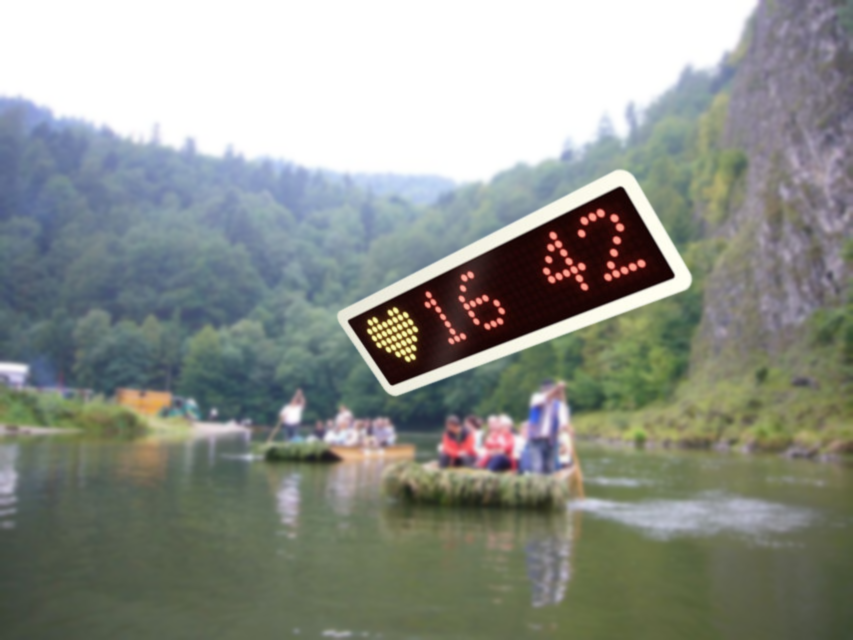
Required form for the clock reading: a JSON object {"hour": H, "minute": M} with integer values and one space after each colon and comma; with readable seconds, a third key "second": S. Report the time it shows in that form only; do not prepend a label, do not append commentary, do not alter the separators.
{"hour": 16, "minute": 42}
